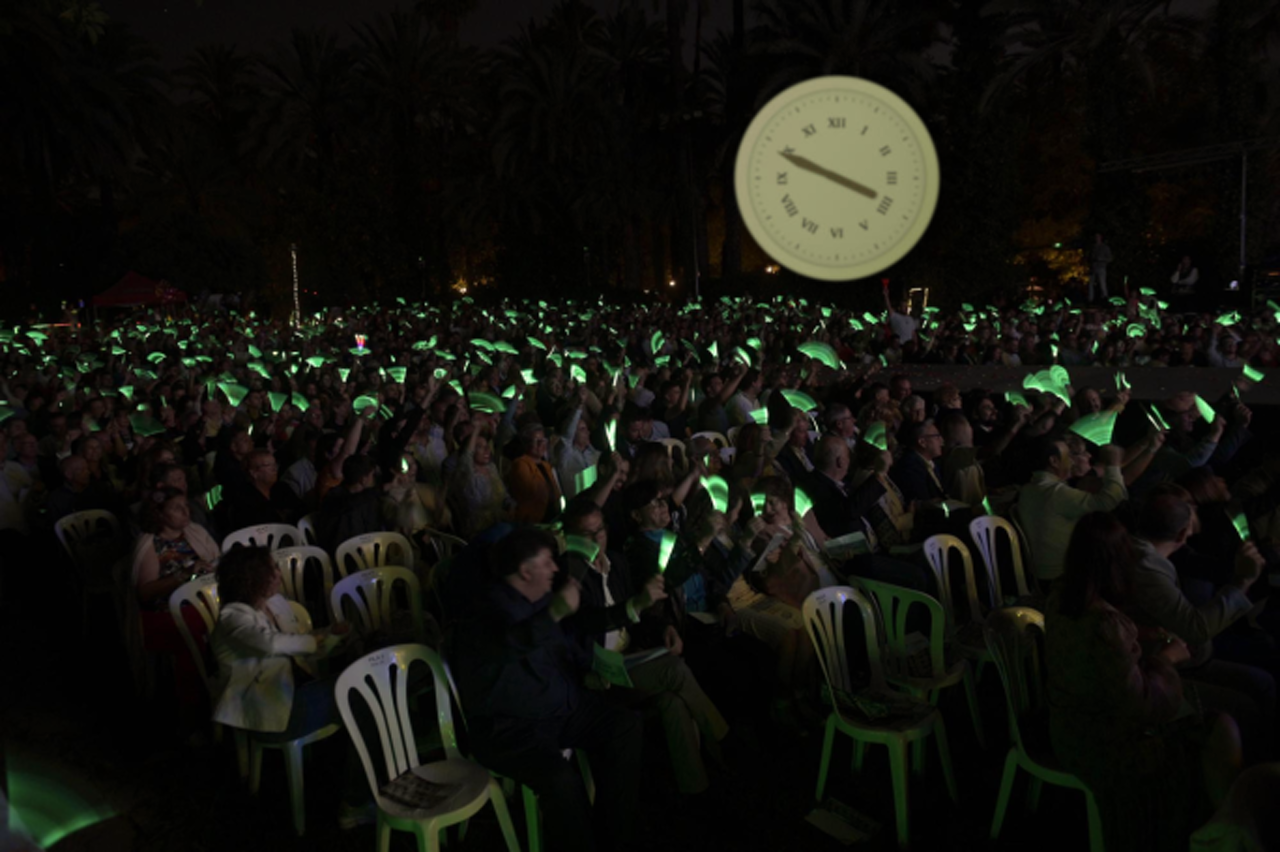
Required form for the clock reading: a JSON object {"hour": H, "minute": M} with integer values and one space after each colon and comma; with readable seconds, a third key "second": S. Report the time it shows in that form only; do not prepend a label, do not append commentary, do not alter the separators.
{"hour": 3, "minute": 49}
